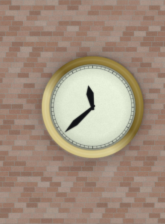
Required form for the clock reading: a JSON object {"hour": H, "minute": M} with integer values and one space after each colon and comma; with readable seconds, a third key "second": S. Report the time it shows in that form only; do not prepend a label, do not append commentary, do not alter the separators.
{"hour": 11, "minute": 38}
